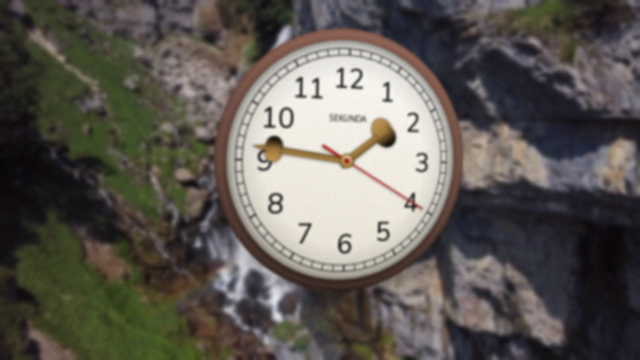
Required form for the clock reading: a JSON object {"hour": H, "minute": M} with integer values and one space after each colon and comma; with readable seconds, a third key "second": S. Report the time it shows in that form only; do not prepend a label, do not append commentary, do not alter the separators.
{"hour": 1, "minute": 46, "second": 20}
